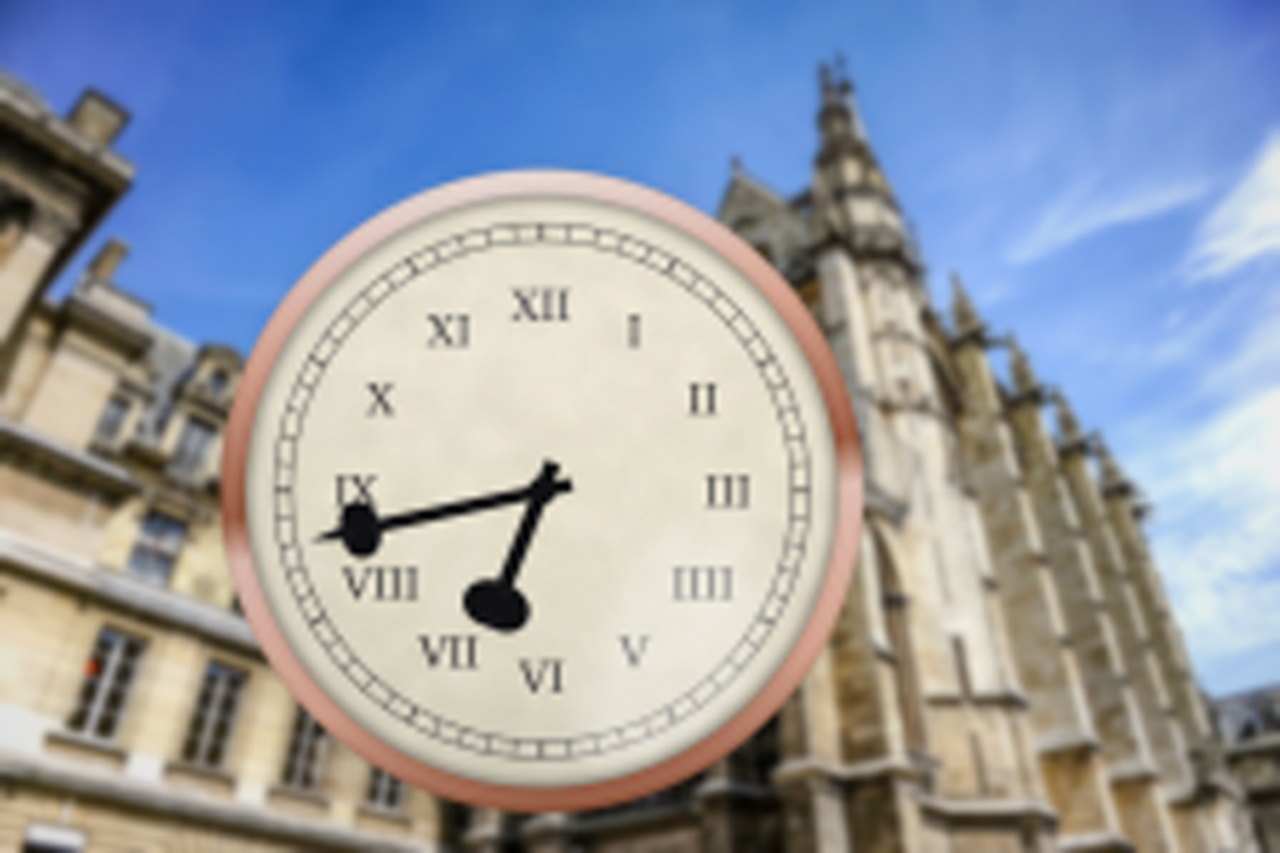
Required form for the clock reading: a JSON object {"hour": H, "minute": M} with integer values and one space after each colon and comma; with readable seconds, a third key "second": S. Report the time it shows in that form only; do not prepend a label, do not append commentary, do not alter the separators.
{"hour": 6, "minute": 43}
